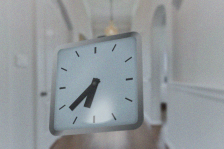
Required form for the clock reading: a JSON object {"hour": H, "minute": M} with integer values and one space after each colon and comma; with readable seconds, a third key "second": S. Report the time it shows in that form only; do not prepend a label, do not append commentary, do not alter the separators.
{"hour": 6, "minute": 38}
